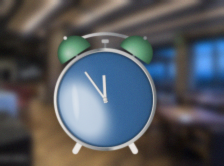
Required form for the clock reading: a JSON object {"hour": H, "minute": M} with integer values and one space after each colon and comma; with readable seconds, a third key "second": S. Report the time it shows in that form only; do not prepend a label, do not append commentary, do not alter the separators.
{"hour": 11, "minute": 54}
